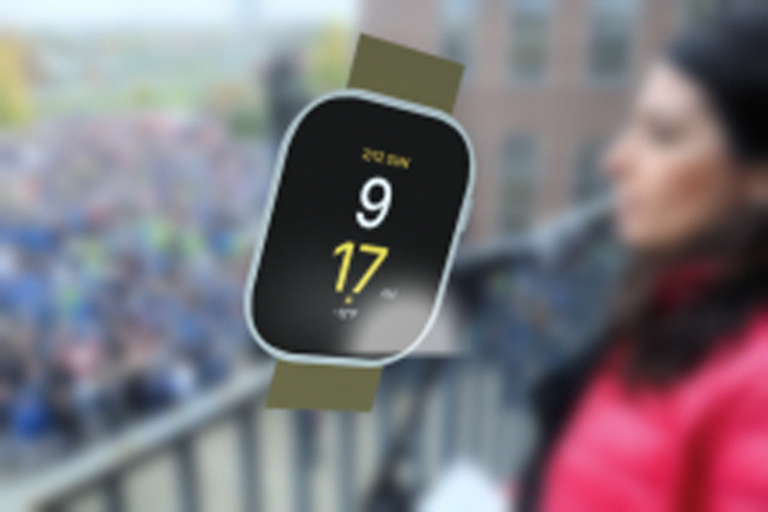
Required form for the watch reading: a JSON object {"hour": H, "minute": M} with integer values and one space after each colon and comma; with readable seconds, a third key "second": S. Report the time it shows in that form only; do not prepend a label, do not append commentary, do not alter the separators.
{"hour": 9, "minute": 17}
